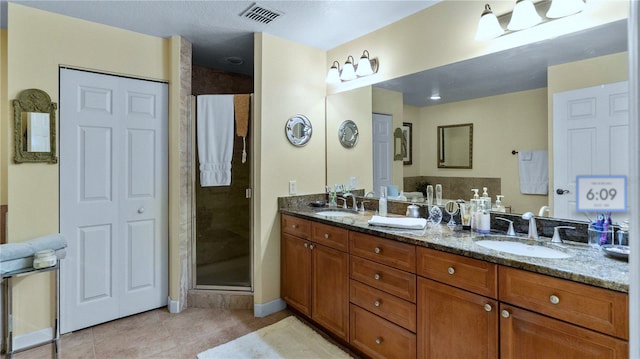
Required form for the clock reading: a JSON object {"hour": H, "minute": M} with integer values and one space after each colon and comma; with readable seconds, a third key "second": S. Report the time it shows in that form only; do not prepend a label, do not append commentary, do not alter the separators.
{"hour": 6, "minute": 9}
